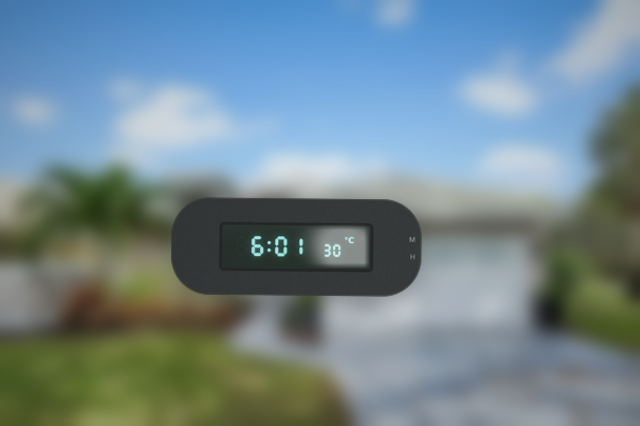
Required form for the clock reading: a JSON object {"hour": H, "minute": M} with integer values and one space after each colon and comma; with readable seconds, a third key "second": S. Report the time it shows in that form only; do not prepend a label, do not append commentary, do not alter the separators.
{"hour": 6, "minute": 1}
